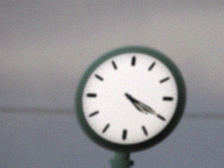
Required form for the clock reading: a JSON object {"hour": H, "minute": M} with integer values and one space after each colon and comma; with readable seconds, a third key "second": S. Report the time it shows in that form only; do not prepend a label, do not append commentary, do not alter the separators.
{"hour": 4, "minute": 20}
